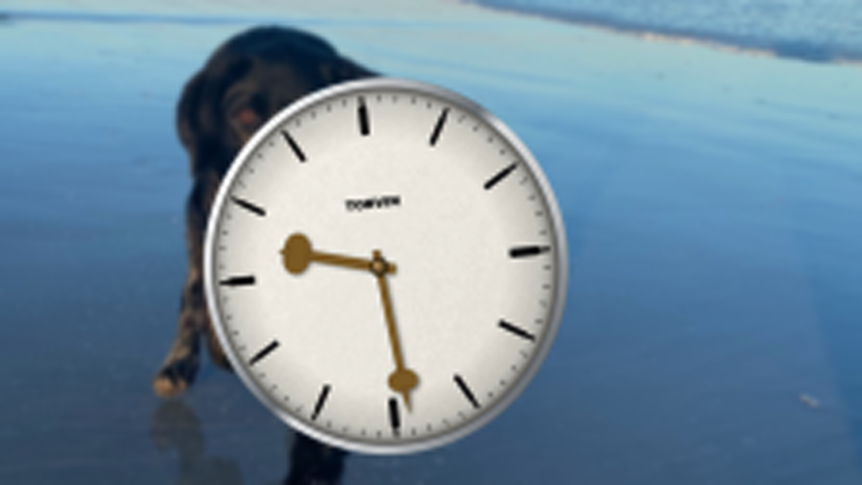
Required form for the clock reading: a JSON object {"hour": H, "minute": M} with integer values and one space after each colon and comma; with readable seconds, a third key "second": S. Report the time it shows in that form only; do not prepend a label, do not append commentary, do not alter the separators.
{"hour": 9, "minute": 29}
